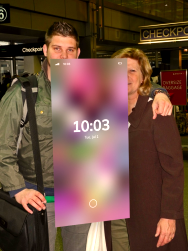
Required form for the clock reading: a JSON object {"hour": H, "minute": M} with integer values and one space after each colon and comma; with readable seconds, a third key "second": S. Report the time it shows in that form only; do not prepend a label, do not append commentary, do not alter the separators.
{"hour": 10, "minute": 3}
